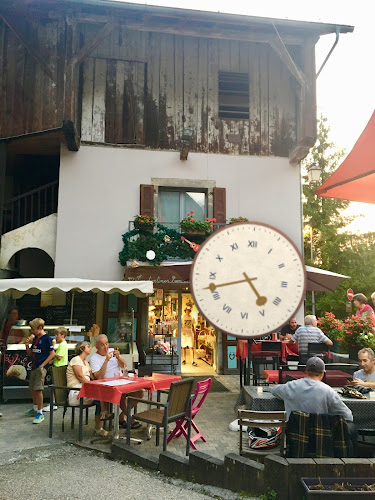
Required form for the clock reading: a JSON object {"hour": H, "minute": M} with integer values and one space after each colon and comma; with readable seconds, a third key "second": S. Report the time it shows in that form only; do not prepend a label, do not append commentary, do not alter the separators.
{"hour": 4, "minute": 42}
